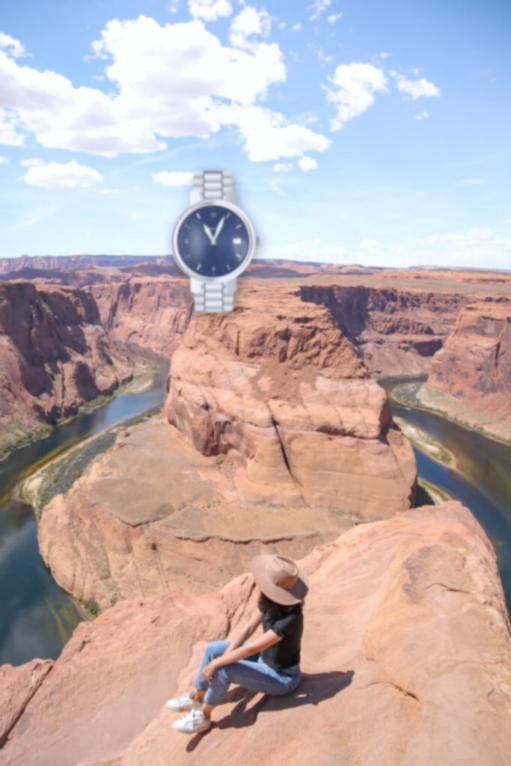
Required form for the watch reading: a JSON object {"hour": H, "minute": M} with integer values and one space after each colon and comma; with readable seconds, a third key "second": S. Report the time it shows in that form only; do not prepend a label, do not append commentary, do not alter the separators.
{"hour": 11, "minute": 4}
